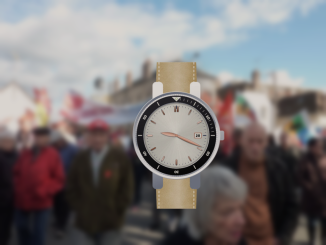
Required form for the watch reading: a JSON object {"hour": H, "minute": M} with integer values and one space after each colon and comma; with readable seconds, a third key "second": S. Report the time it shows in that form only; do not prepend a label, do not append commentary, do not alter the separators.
{"hour": 9, "minute": 19}
